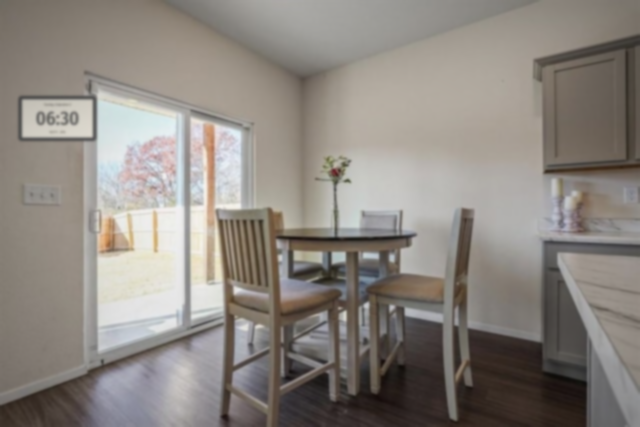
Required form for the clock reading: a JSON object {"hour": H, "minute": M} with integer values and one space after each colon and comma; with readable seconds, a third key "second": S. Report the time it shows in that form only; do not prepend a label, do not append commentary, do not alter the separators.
{"hour": 6, "minute": 30}
